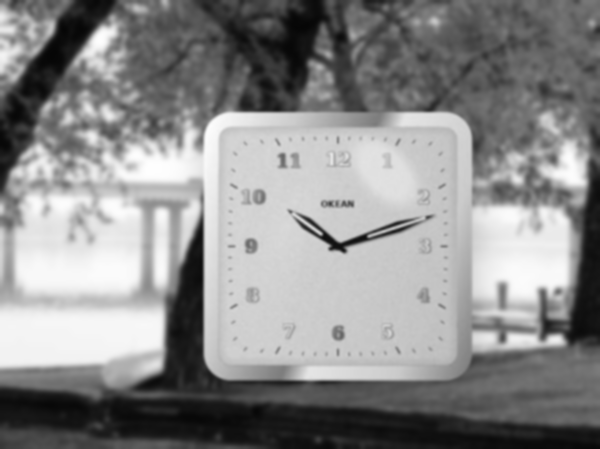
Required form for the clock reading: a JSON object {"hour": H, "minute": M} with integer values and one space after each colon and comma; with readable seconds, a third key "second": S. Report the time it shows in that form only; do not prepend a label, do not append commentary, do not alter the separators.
{"hour": 10, "minute": 12}
